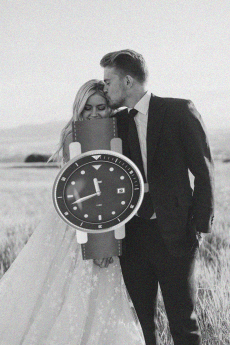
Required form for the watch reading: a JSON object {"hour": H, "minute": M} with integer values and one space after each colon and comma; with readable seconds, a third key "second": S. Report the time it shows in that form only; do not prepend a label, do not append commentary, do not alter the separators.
{"hour": 11, "minute": 42}
